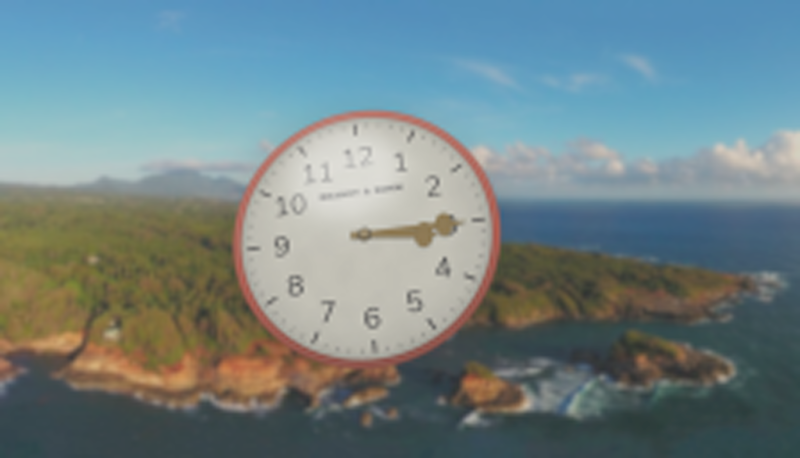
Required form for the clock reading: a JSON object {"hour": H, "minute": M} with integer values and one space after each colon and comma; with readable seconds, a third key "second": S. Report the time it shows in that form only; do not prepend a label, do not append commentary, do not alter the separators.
{"hour": 3, "minute": 15}
